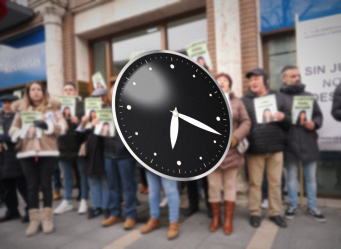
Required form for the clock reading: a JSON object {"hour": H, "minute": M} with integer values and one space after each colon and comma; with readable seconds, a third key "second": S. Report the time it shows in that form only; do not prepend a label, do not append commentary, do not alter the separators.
{"hour": 6, "minute": 18}
